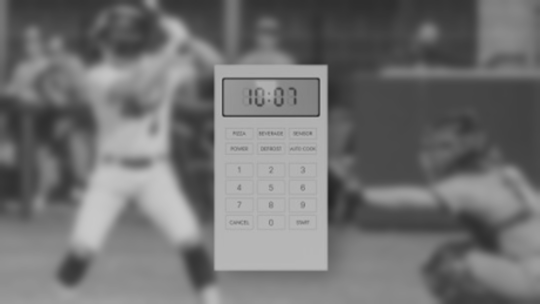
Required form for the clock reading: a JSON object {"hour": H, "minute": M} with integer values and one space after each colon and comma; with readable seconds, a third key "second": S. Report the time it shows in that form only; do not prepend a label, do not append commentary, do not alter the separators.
{"hour": 10, "minute": 7}
